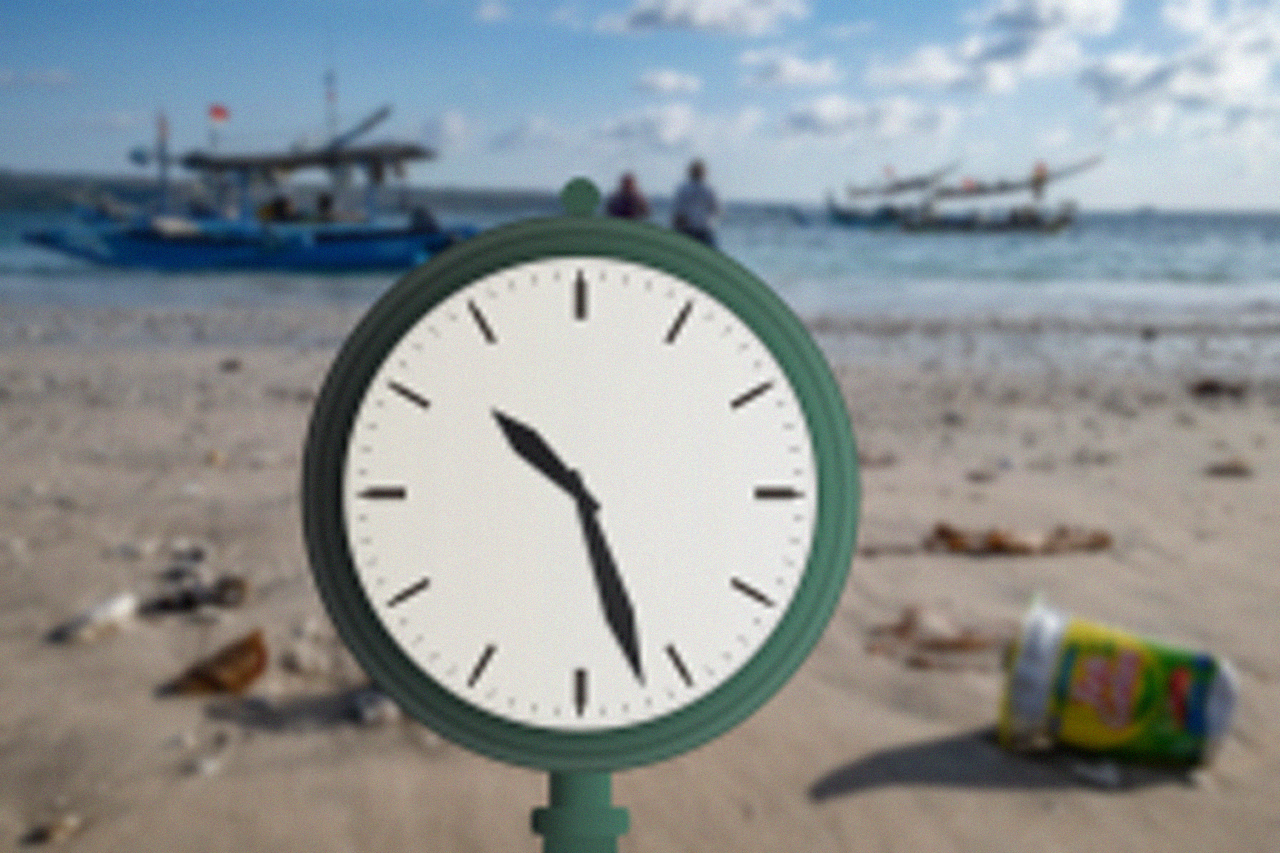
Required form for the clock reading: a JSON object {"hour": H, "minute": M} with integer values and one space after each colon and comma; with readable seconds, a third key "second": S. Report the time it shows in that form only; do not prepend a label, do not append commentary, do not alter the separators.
{"hour": 10, "minute": 27}
